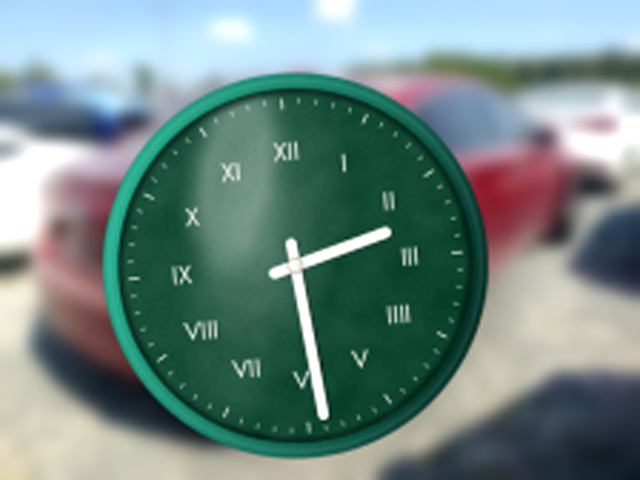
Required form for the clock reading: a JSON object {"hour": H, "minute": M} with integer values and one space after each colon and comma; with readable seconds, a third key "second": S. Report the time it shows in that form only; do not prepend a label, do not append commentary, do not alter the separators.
{"hour": 2, "minute": 29}
